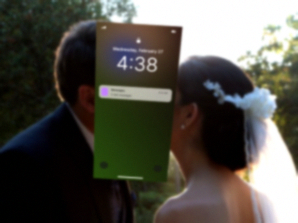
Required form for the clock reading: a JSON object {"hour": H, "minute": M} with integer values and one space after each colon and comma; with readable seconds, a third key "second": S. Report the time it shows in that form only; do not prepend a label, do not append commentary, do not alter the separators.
{"hour": 4, "minute": 38}
